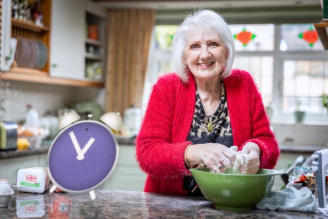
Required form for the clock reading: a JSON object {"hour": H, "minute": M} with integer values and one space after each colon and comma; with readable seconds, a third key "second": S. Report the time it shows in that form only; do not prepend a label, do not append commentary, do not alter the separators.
{"hour": 12, "minute": 54}
